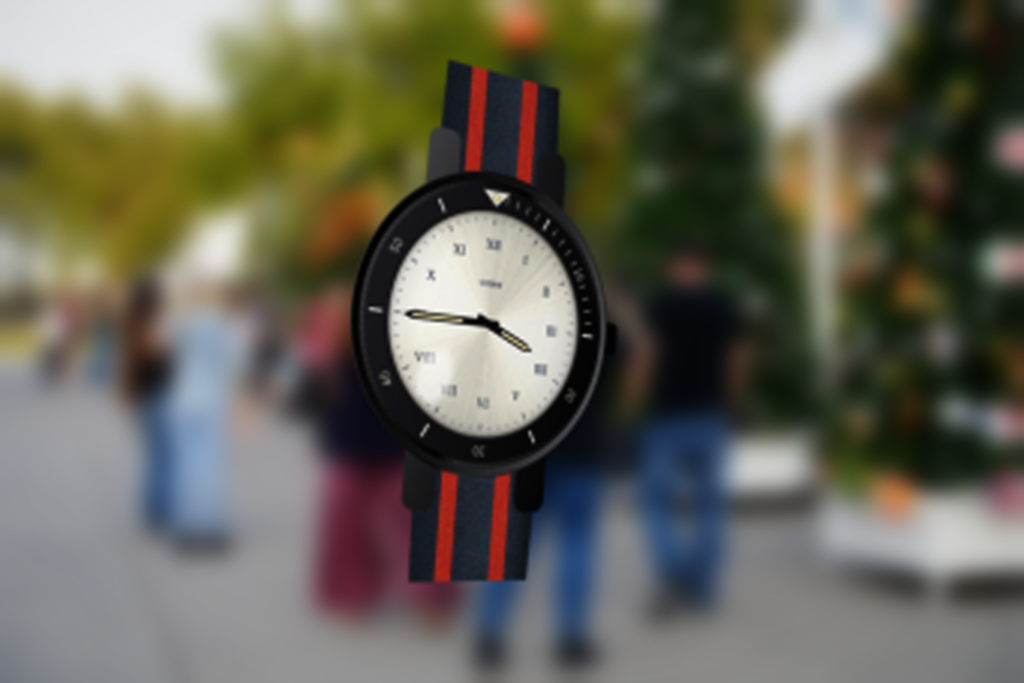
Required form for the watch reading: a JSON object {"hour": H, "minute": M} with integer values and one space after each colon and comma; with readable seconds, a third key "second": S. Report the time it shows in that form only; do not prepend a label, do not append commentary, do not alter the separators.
{"hour": 3, "minute": 45}
